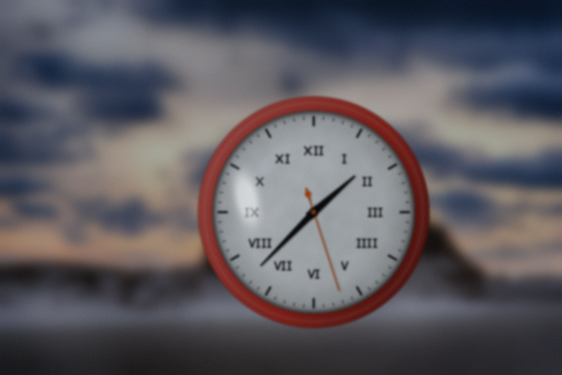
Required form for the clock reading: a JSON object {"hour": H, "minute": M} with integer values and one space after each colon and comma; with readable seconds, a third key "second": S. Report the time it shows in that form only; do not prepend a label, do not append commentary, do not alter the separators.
{"hour": 1, "minute": 37, "second": 27}
